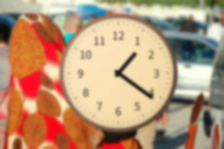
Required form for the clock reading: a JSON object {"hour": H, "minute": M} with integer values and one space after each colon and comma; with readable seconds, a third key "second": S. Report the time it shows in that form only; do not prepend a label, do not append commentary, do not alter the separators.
{"hour": 1, "minute": 21}
